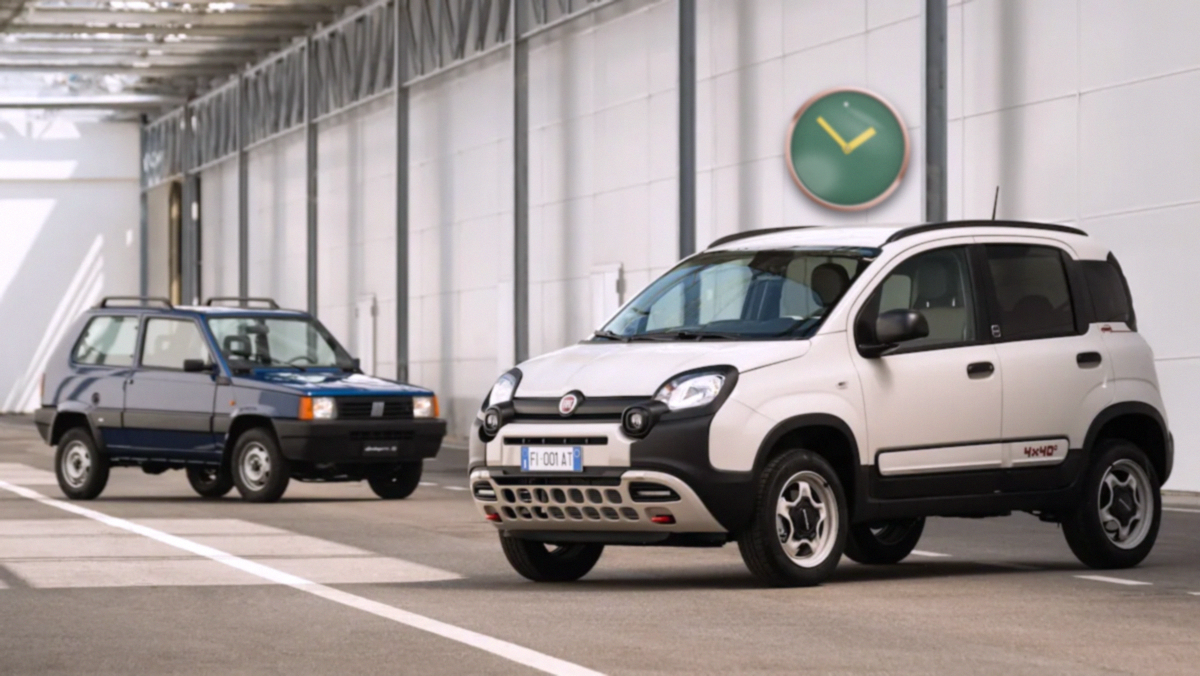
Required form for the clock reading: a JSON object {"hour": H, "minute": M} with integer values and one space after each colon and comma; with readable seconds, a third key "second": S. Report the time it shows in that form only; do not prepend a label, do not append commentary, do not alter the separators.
{"hour": 1, "minute": 53}
